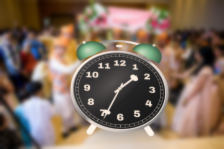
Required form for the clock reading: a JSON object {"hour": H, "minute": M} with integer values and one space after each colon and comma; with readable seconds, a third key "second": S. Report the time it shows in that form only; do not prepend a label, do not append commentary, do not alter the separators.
{"hour": 1, "minute": 34}
